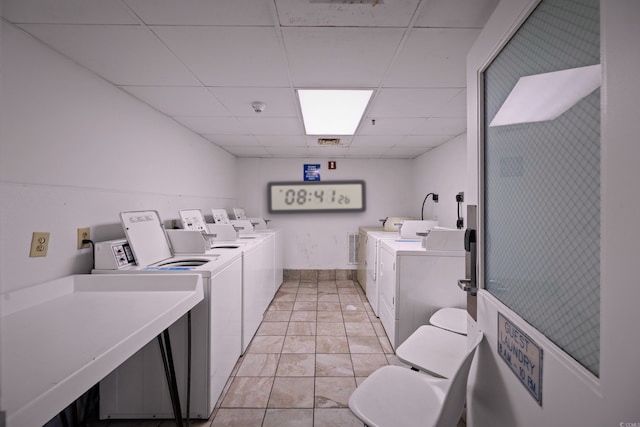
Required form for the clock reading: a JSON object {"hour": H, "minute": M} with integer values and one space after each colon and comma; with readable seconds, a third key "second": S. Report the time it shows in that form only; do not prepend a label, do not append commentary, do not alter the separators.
{"hour": 8, "minute": 41}
